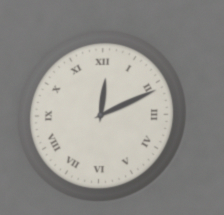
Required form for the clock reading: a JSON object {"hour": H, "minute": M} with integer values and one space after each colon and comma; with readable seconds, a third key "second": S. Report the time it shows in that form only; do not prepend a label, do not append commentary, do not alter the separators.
{"hour": 12, "minute": 11}
